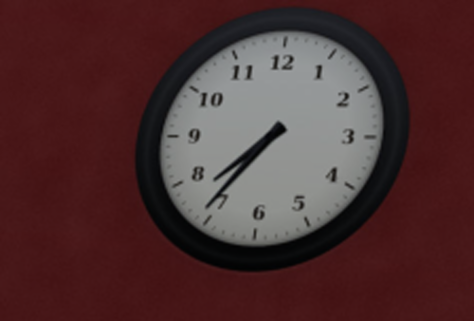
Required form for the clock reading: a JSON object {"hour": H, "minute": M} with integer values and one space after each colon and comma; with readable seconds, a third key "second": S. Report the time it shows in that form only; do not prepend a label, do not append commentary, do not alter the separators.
{"hour": 7, "minute": 36}
